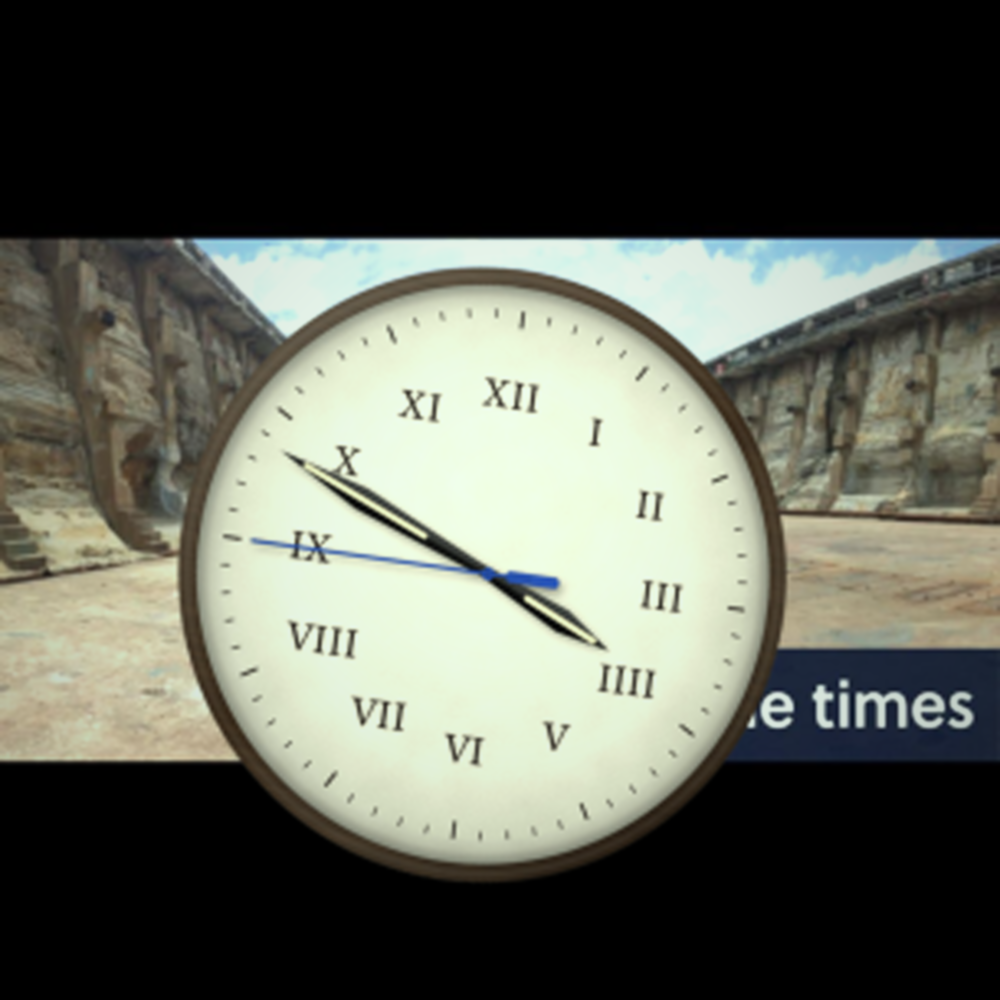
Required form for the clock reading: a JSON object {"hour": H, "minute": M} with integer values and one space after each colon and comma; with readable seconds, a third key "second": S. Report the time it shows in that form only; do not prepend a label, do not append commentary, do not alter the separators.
{"hour": 3, "minute": 48, "second": 45}
